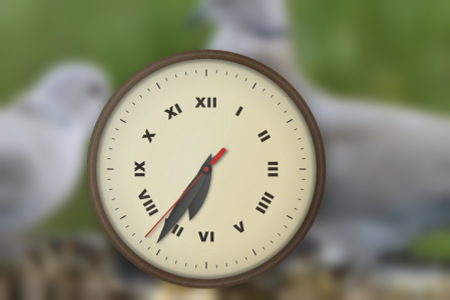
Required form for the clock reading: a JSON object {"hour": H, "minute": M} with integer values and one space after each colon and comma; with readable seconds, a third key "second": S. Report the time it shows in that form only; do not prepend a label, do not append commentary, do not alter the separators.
{"hour": 6, "minute": 35, "second": 37}
